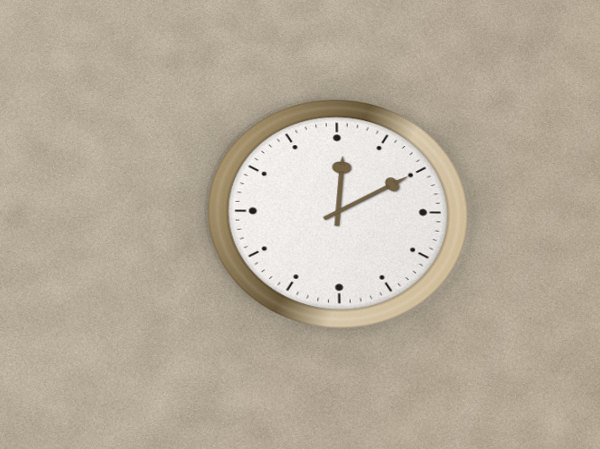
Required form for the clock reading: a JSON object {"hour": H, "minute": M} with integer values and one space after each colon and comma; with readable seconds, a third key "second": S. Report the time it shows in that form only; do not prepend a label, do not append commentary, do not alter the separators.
{"hour": 12, "minute": 10}
